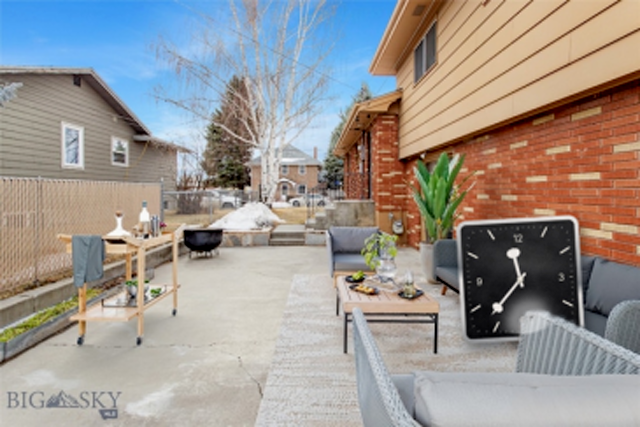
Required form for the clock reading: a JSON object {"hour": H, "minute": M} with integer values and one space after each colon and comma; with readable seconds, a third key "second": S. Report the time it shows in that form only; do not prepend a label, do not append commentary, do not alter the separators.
{"hour": 11, "minute": 37}
